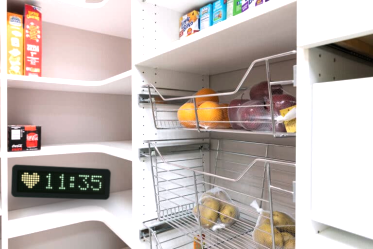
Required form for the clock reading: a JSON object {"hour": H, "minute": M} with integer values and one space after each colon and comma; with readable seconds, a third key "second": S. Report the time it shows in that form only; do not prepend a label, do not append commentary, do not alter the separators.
{"hour": 11, "minute": 35}
